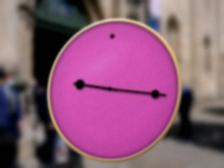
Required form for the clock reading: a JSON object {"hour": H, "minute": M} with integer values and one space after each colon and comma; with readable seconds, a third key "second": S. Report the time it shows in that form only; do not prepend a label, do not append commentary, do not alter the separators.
{"hour": 9, "minute": 16}
